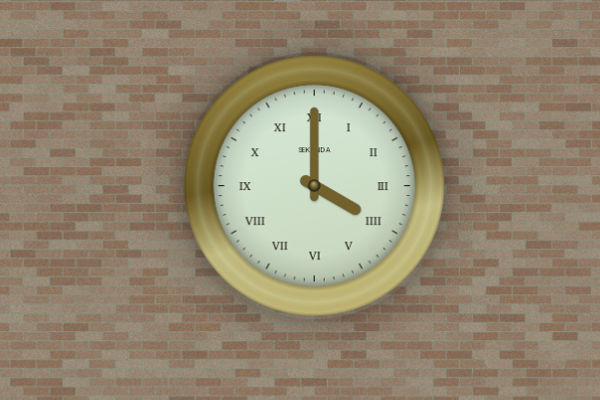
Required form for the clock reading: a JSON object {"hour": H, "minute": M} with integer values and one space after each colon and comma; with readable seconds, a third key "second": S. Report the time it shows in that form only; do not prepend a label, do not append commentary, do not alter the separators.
{"hour": 4, "minute": 0}
